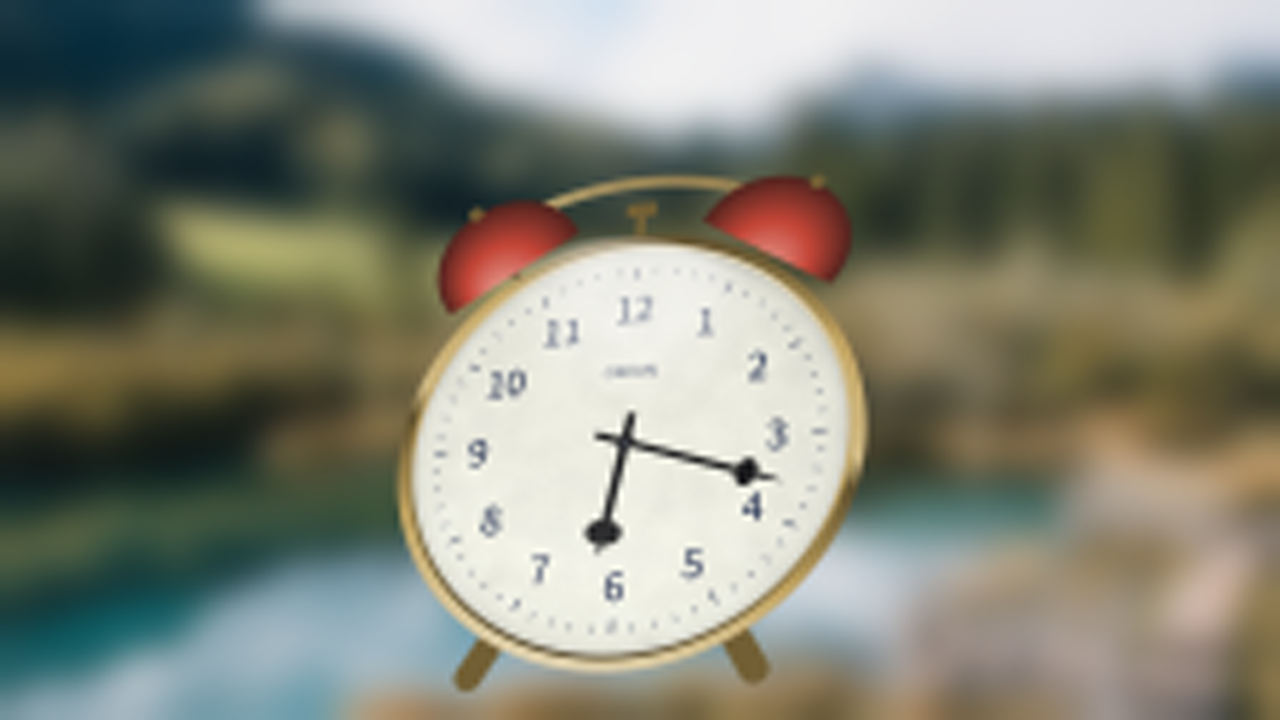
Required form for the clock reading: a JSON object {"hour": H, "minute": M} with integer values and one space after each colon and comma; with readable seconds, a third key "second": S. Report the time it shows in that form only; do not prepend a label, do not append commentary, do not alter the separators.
{"hour": 6, "minute": 18}
